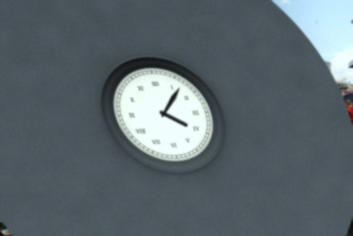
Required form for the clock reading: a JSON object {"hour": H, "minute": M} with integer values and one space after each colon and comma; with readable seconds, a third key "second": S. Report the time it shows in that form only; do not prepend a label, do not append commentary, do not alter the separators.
{"hour": 4, "minute": 7}
